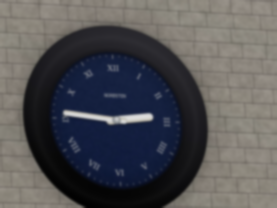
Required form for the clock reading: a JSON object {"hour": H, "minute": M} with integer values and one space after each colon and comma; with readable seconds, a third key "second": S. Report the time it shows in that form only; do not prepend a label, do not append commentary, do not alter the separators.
{"hour": 2, "minute": 46}
